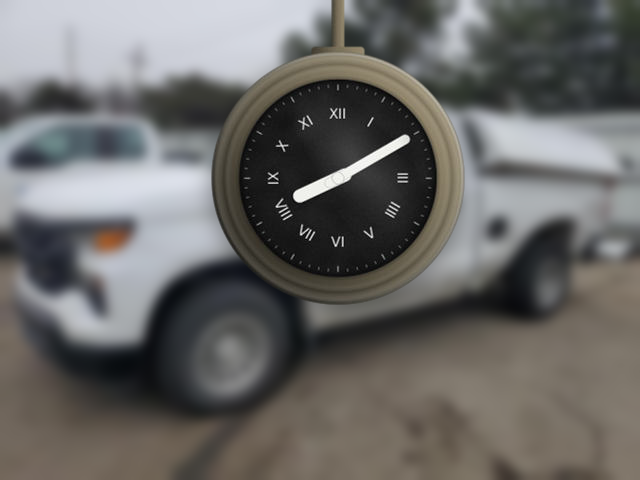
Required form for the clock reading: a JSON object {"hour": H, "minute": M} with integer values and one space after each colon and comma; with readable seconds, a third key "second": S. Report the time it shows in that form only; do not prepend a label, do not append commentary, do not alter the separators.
{"hour": 8, "minute": 10}
